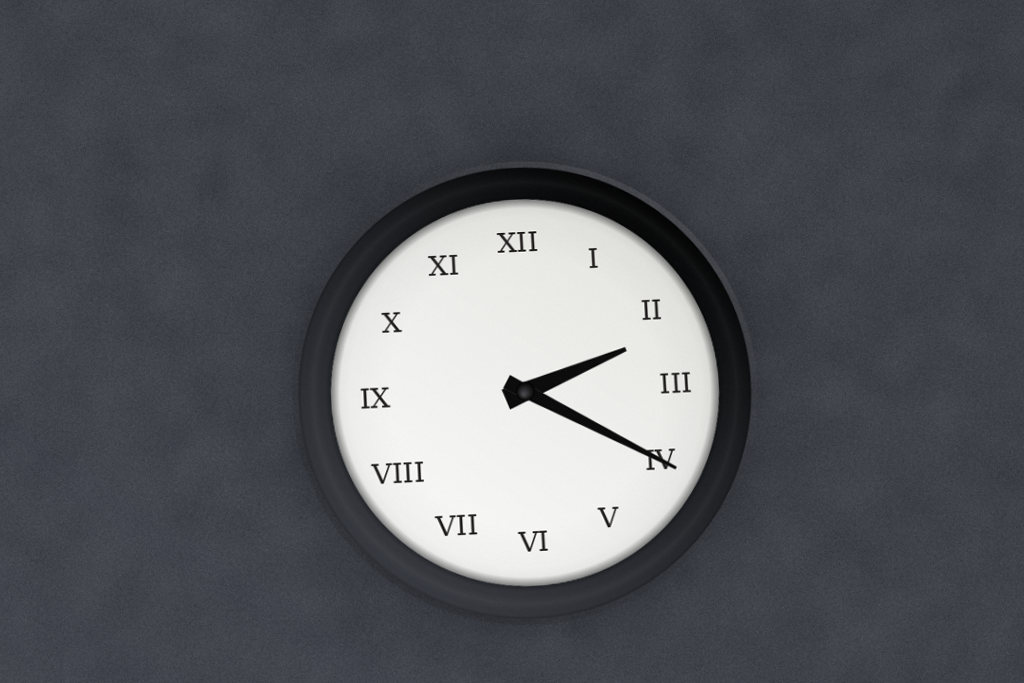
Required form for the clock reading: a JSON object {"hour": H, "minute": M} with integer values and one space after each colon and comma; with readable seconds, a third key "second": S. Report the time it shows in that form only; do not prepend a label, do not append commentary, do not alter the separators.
{"hour": 2, "minute": 20}
